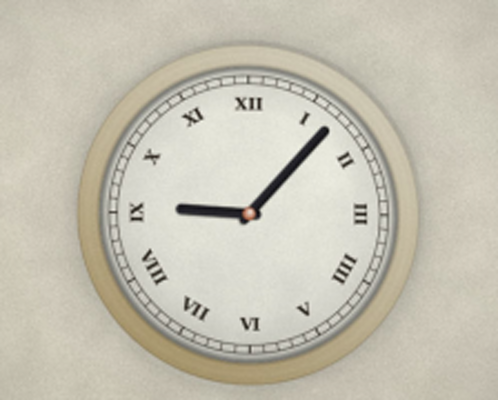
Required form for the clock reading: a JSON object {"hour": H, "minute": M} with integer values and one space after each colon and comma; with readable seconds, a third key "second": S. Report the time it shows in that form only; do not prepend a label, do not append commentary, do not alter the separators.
{"hour": 9, "minute": 7}
